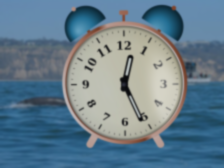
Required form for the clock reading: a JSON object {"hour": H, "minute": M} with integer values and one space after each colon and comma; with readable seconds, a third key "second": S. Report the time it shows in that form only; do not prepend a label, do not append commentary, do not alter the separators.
{"hour": 12, "minute": 26}
